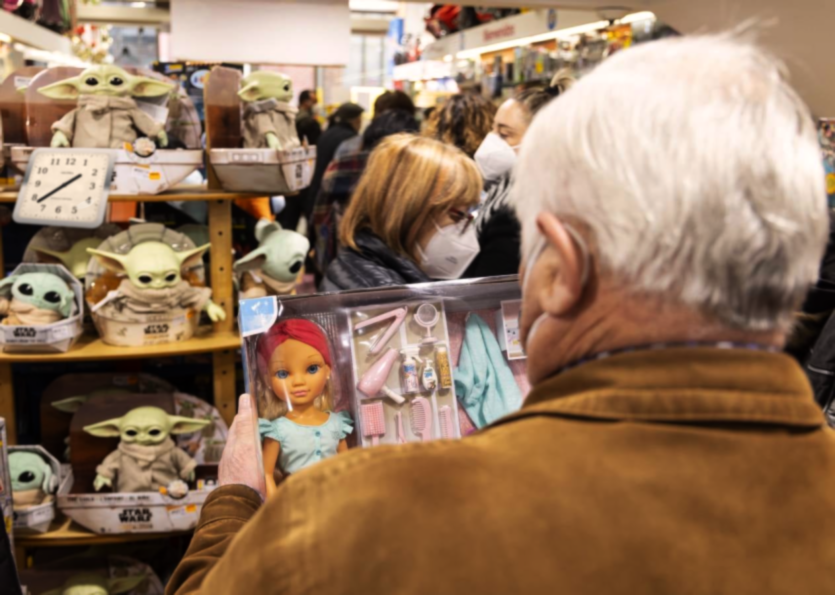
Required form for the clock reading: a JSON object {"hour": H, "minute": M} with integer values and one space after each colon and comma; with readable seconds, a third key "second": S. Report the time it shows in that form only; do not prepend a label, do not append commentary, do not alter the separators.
{"hour": 1, "minute": 38}
